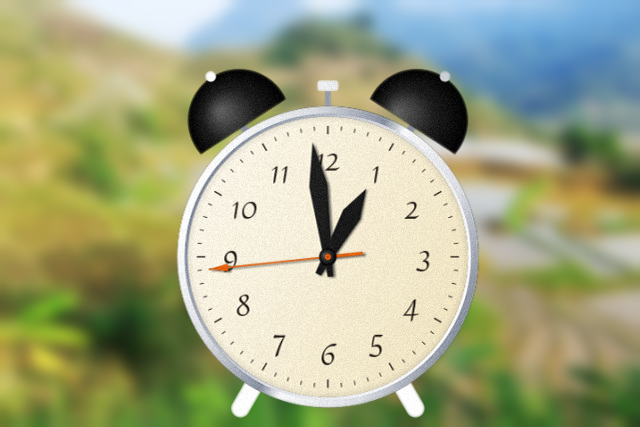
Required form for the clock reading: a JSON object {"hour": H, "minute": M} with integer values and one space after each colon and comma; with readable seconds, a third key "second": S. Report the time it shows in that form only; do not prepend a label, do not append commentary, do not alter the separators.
{"hour": 12, "minute": 58, "second": 44}
